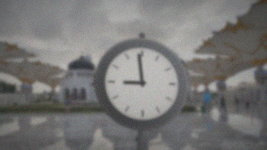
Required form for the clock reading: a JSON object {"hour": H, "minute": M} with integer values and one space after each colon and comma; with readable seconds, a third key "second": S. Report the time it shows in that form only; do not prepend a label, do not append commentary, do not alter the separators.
{"hour": 8, "minute": 59}
